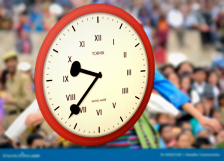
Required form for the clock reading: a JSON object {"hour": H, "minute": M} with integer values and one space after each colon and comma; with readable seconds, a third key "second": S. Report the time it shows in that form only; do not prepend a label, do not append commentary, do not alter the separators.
{"hour": 9, "minute": 37}
